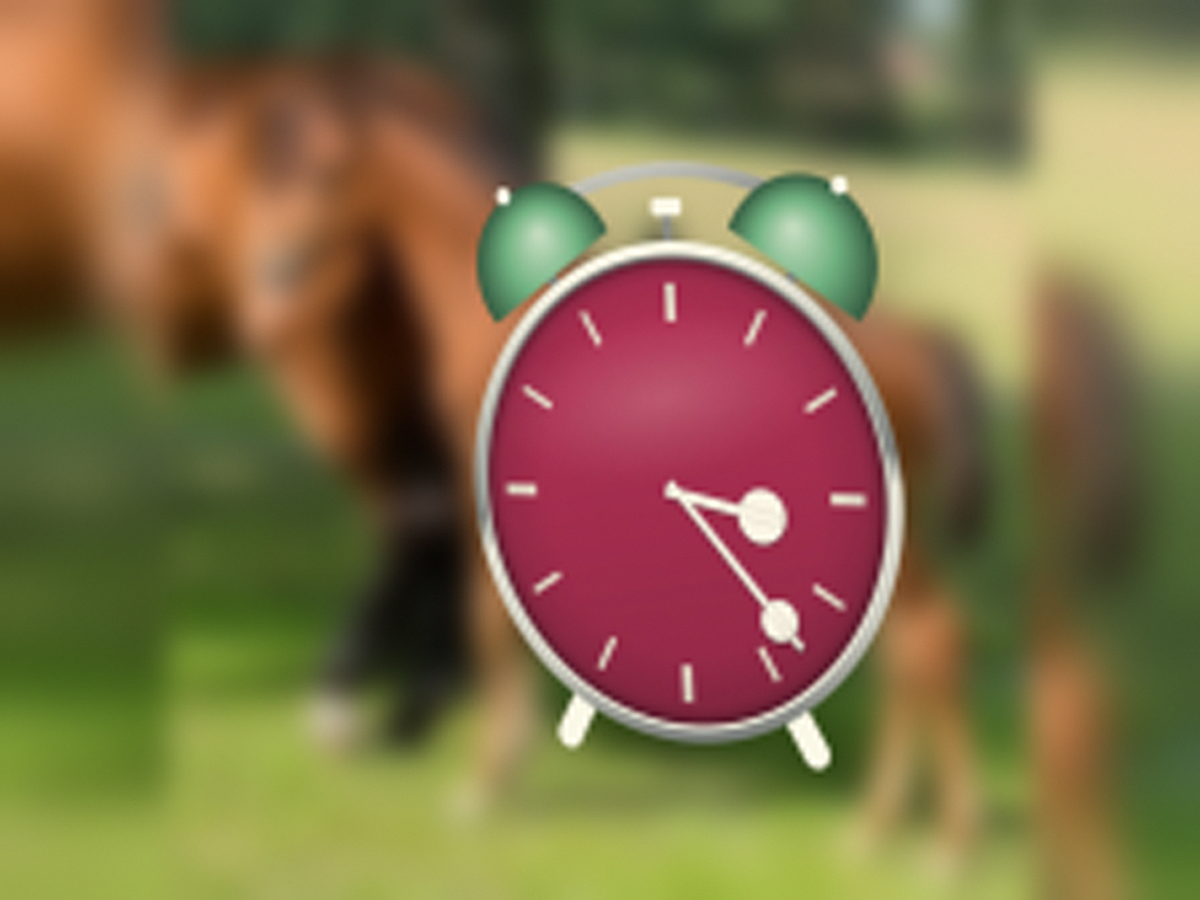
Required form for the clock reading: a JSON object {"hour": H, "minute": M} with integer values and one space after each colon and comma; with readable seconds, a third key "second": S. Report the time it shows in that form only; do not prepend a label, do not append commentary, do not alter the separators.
{"hour": 3, "minute": 23}
